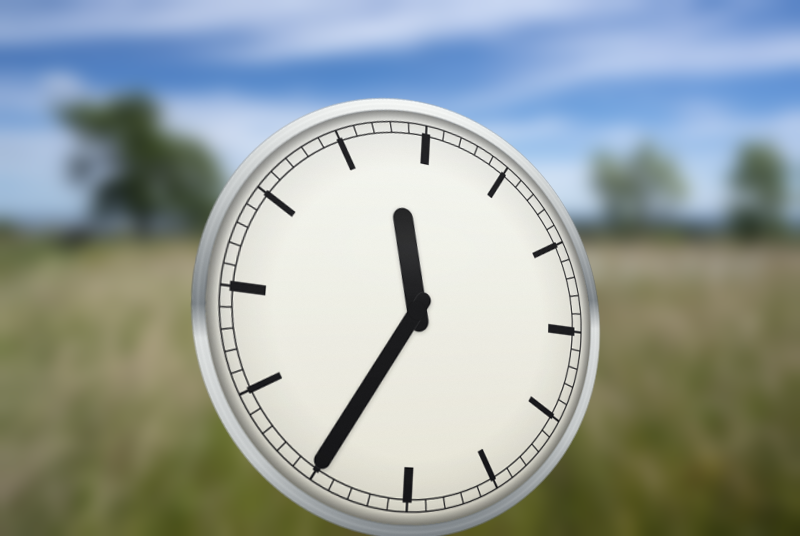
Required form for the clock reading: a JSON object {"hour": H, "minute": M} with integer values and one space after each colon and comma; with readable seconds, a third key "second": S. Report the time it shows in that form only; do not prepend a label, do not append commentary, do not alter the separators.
{"hour": 11, "minute": 35}
